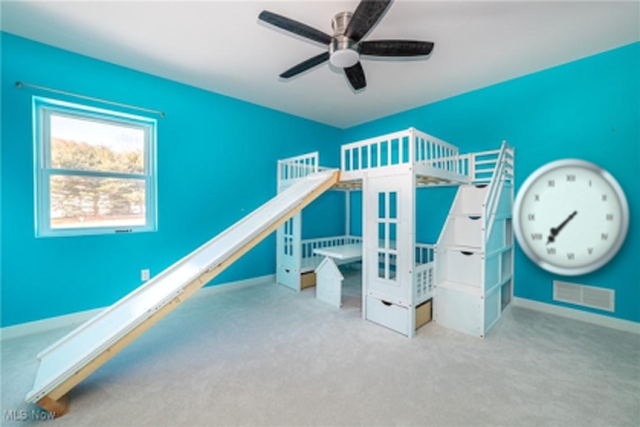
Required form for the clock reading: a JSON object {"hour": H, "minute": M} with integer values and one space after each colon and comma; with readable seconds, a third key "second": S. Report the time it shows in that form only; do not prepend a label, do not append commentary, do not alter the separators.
{"hour": 7, "minute": 37}
